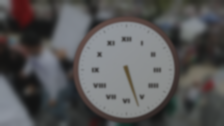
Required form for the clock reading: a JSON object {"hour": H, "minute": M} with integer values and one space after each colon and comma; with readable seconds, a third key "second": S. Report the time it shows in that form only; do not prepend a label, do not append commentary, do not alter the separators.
{"hour": 5, "minute": 27}
